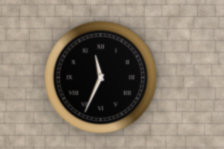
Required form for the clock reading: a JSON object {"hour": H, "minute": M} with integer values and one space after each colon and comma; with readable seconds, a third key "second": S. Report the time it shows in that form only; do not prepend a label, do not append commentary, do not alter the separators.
{"hour": 11, "minute": 34}
